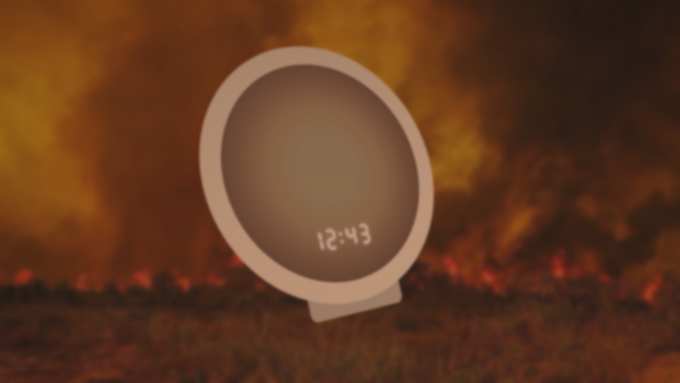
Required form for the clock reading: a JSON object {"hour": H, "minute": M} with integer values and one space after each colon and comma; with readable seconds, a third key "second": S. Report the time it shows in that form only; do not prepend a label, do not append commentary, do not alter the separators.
{"hour": 12, "minute": 43}
